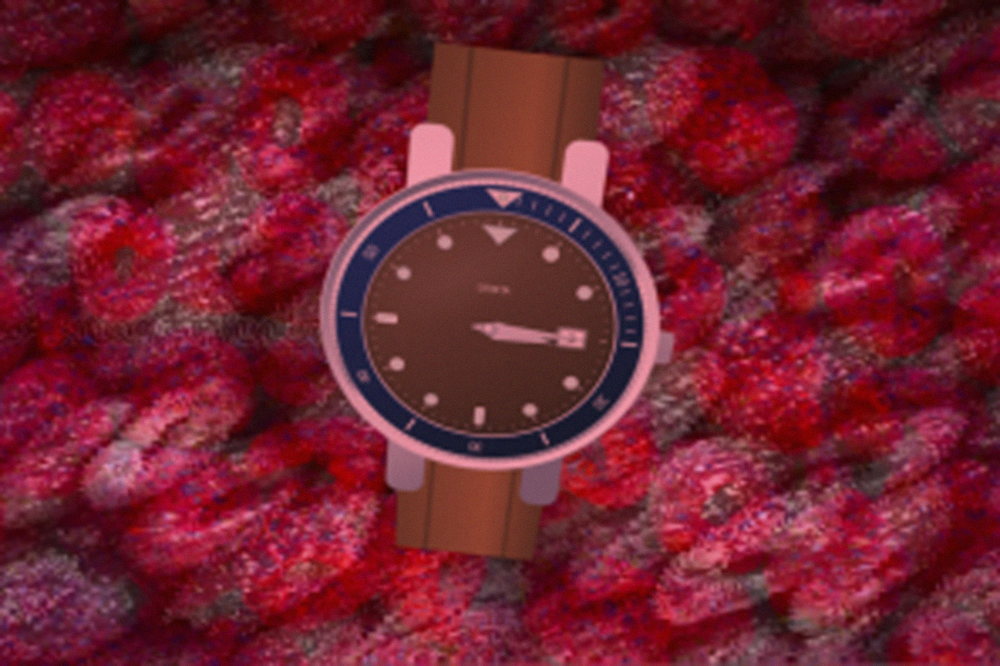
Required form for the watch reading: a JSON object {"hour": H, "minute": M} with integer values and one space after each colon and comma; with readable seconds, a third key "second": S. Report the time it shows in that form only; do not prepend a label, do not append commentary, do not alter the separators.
{"hour": 3, "minute": 15}
